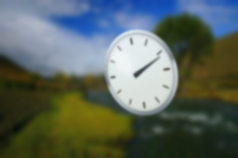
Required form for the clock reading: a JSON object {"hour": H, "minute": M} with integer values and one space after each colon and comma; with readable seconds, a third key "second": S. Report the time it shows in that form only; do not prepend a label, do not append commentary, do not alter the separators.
{"hour": 2, "minute": 11}
